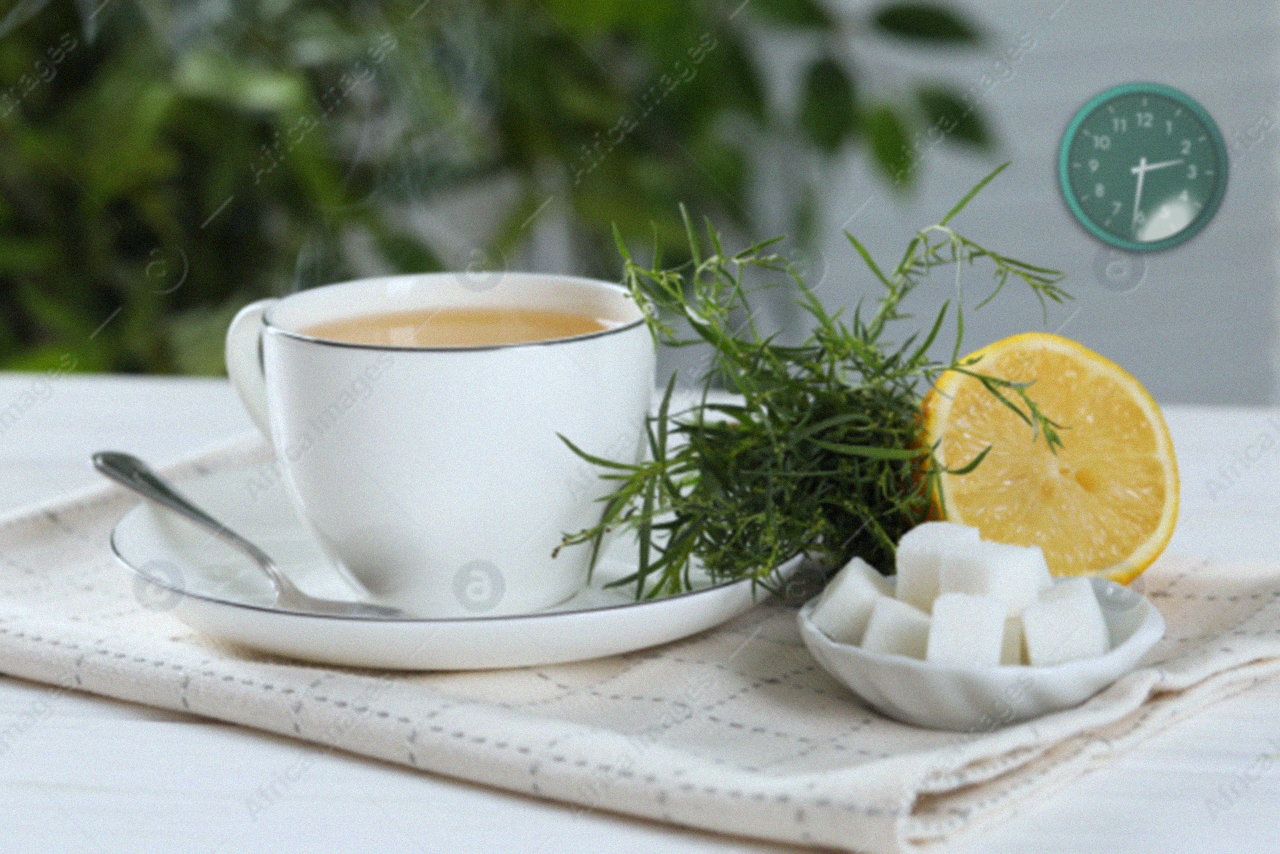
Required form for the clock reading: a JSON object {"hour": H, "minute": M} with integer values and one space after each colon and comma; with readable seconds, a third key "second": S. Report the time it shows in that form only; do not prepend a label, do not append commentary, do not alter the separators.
{"hour": 2, "minute": 31}
